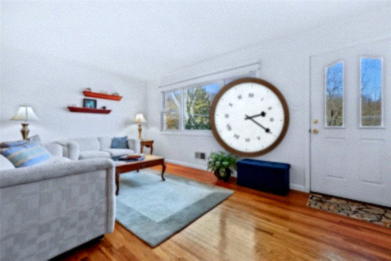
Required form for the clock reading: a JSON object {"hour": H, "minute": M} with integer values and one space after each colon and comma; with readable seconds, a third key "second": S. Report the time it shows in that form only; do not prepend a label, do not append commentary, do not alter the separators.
{"hour": 2, "minute": 20}
